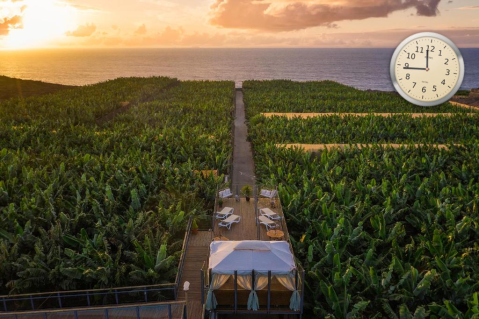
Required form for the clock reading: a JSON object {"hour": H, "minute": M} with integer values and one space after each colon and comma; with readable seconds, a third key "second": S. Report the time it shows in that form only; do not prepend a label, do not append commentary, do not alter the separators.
{"hour": 11, "minute": 44}
